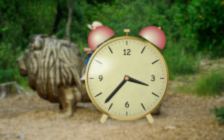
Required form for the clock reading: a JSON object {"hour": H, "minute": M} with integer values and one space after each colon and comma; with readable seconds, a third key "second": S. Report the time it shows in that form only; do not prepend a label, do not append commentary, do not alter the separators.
{"hour": 3, "minute": 37}
